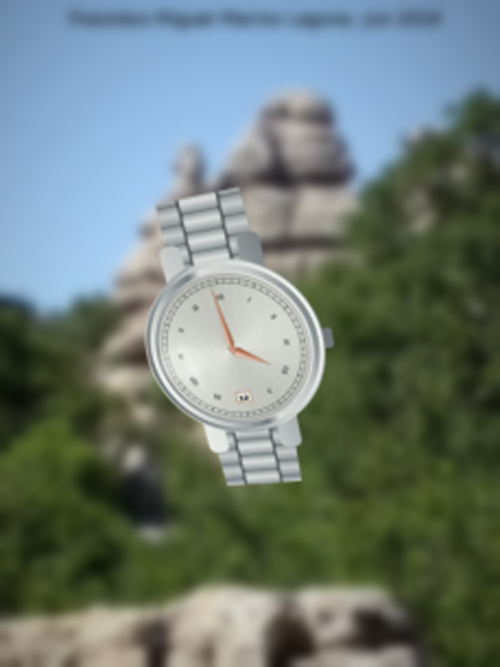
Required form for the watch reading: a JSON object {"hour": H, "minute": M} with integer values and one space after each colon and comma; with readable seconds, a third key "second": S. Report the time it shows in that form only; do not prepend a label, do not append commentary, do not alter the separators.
{"hour": 3, "minute": 59}
